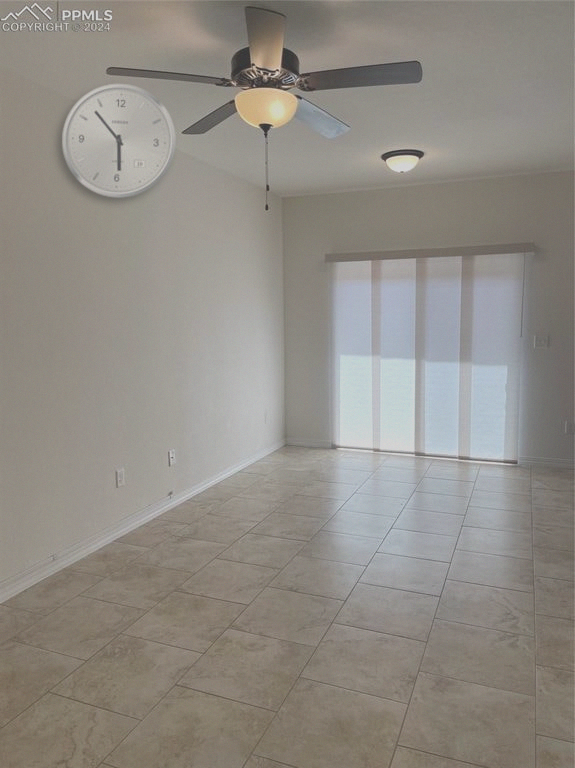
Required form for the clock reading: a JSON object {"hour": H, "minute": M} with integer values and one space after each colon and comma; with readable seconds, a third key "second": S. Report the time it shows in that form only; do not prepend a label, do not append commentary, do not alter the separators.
{"hour": 5, "minute": 53}
